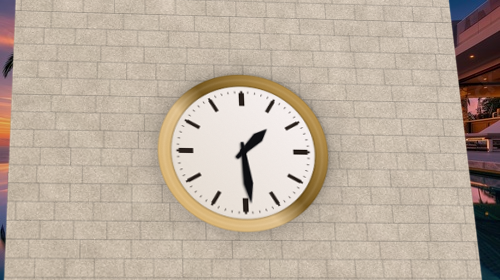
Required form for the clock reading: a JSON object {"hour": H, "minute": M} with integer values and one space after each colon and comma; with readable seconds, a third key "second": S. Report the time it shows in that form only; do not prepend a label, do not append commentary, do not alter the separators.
{"hour": 1, "minute": 29}
